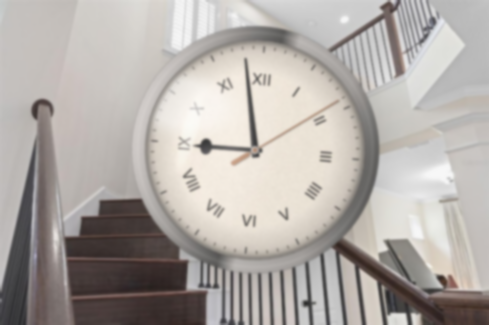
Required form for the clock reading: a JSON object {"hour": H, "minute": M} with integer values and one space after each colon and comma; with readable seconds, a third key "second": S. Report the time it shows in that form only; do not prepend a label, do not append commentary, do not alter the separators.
{"hour": 8, "minute": 58, "second": 9}
